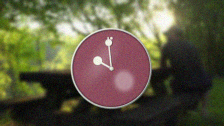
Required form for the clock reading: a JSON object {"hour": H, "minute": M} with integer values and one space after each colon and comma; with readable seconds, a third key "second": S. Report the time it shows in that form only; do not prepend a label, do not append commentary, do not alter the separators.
{"hour": 9, "minute": 59}
